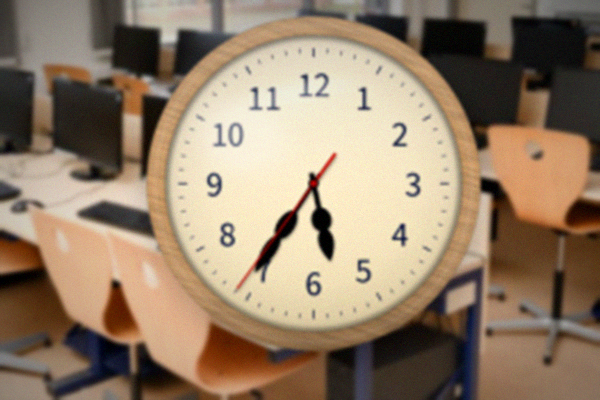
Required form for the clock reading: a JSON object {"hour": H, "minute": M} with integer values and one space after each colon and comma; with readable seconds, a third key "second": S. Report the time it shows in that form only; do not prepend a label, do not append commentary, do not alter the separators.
{"hour": 5, "minute": 35, "second": 36}
